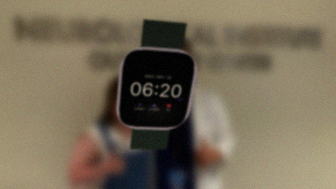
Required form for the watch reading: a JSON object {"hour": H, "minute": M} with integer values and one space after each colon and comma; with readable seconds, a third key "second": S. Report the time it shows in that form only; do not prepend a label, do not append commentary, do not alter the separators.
{"hour": 6, "minute": 20}
